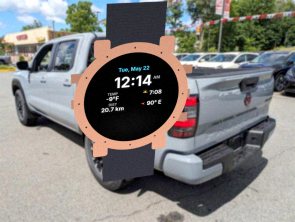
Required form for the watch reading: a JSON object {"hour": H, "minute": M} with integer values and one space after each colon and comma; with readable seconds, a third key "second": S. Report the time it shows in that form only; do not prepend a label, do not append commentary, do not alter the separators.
{"hour": 12, "minute": 14}
